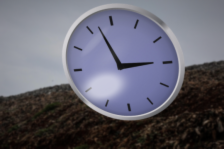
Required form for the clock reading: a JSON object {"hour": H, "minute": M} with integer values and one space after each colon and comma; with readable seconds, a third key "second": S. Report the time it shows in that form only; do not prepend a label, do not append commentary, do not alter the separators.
{"hour": 2, "minute": 57}
